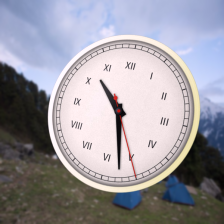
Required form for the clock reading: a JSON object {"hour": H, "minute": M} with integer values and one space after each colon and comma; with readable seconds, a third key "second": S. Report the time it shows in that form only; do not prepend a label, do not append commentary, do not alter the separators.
{"hour": 10, "minute": 27, "second": 25}
